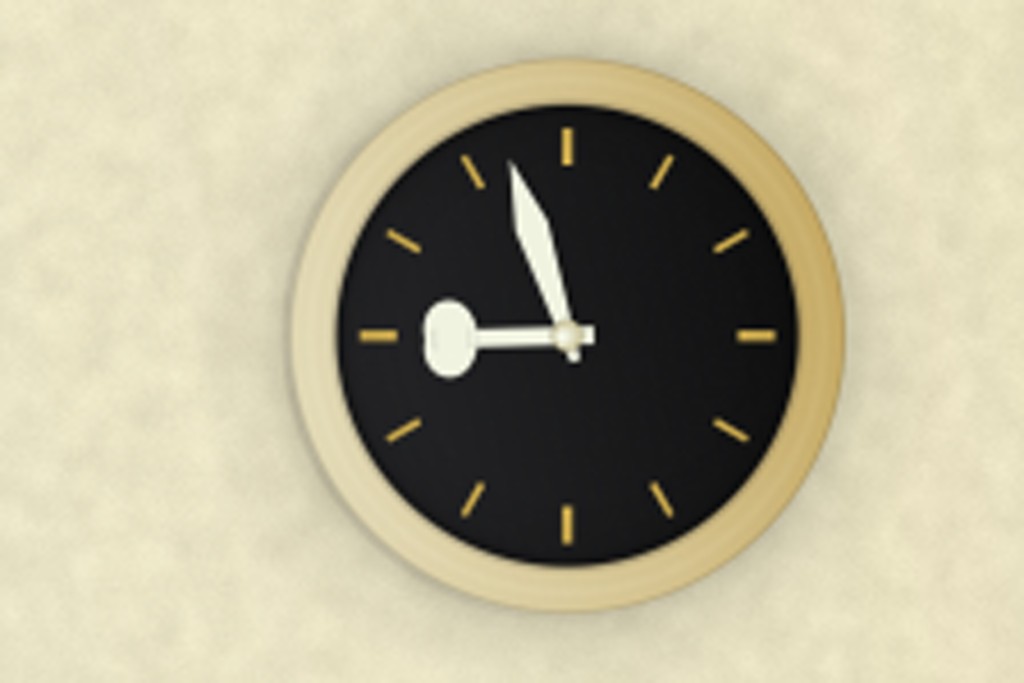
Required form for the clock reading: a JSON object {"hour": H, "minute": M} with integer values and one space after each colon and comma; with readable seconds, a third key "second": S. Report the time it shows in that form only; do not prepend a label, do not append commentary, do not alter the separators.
{"hour": 8, "minute": 57}
